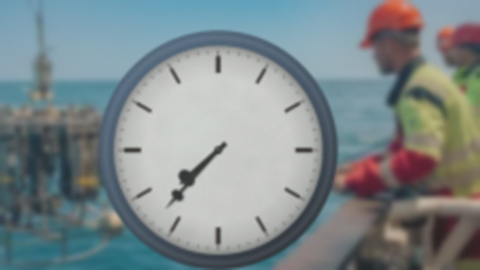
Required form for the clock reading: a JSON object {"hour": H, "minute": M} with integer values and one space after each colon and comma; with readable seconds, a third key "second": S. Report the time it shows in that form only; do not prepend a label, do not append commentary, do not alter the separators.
{"hour": 7, "minute": 37}
